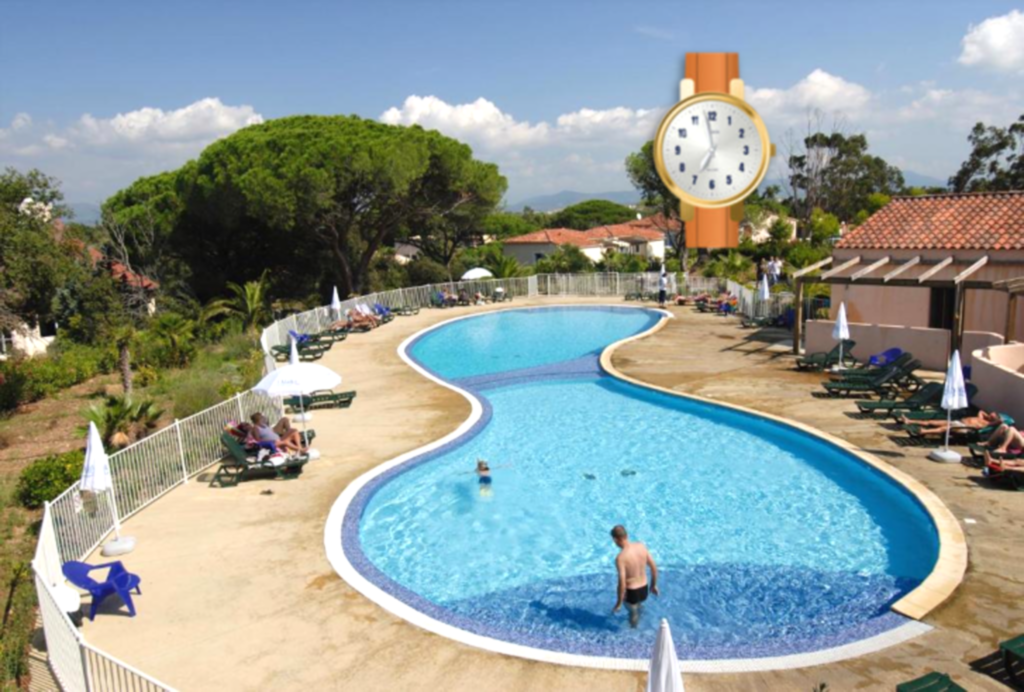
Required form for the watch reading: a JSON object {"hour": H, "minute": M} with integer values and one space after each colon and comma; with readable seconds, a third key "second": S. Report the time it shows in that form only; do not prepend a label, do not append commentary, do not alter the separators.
{"hour": 6, "minute": 58}
